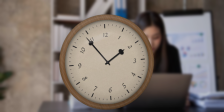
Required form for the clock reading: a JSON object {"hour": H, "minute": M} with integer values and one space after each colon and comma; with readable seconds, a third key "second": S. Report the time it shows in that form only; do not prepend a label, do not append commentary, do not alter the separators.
{"hour": 1, "minute": 54}
